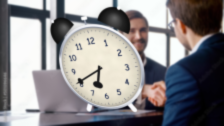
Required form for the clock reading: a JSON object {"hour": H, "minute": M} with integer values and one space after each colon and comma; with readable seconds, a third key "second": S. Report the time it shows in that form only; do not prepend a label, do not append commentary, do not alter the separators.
{"hour": 6, "minute": 41}
